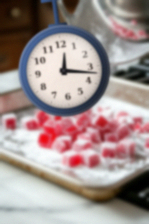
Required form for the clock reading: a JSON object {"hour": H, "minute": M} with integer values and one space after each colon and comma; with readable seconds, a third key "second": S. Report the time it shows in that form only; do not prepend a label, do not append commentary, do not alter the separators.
{"hour": 12, "minute": 17}
